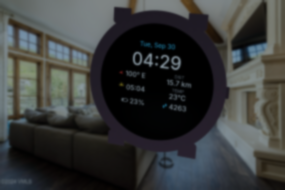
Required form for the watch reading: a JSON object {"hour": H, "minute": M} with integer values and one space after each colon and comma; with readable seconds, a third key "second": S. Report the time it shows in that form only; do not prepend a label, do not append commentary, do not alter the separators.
{"hour": 4, "minute": 29}
